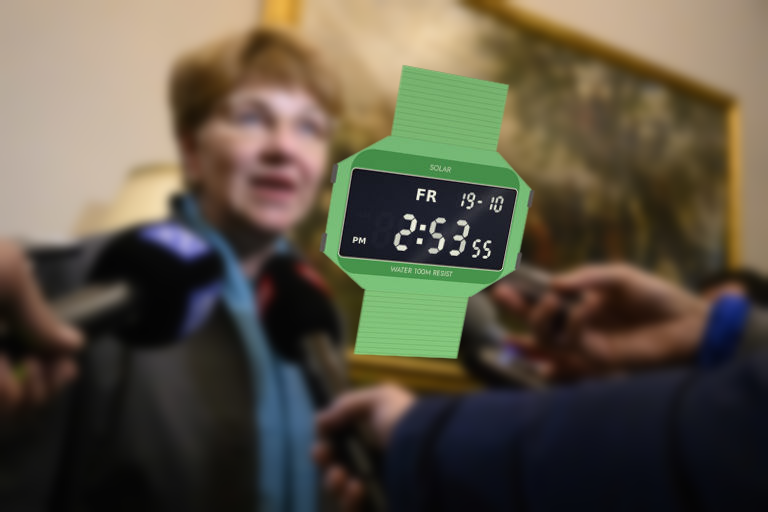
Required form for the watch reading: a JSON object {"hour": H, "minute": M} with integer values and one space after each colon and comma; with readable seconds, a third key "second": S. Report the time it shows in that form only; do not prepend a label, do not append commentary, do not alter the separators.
{"hour": 2, "minute": 53, "second": 55}
